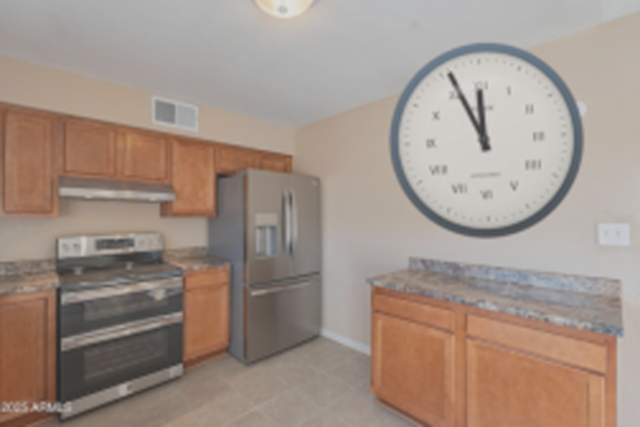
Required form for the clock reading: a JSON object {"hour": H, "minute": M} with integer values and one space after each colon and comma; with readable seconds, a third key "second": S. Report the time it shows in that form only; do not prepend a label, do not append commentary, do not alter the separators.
{"hour": 11, "minute": 56}
